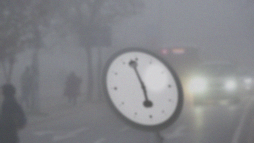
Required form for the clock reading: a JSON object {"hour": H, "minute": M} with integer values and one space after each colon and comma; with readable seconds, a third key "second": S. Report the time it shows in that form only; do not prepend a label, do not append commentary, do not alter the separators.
{"hour": 5, "minute": 58}
